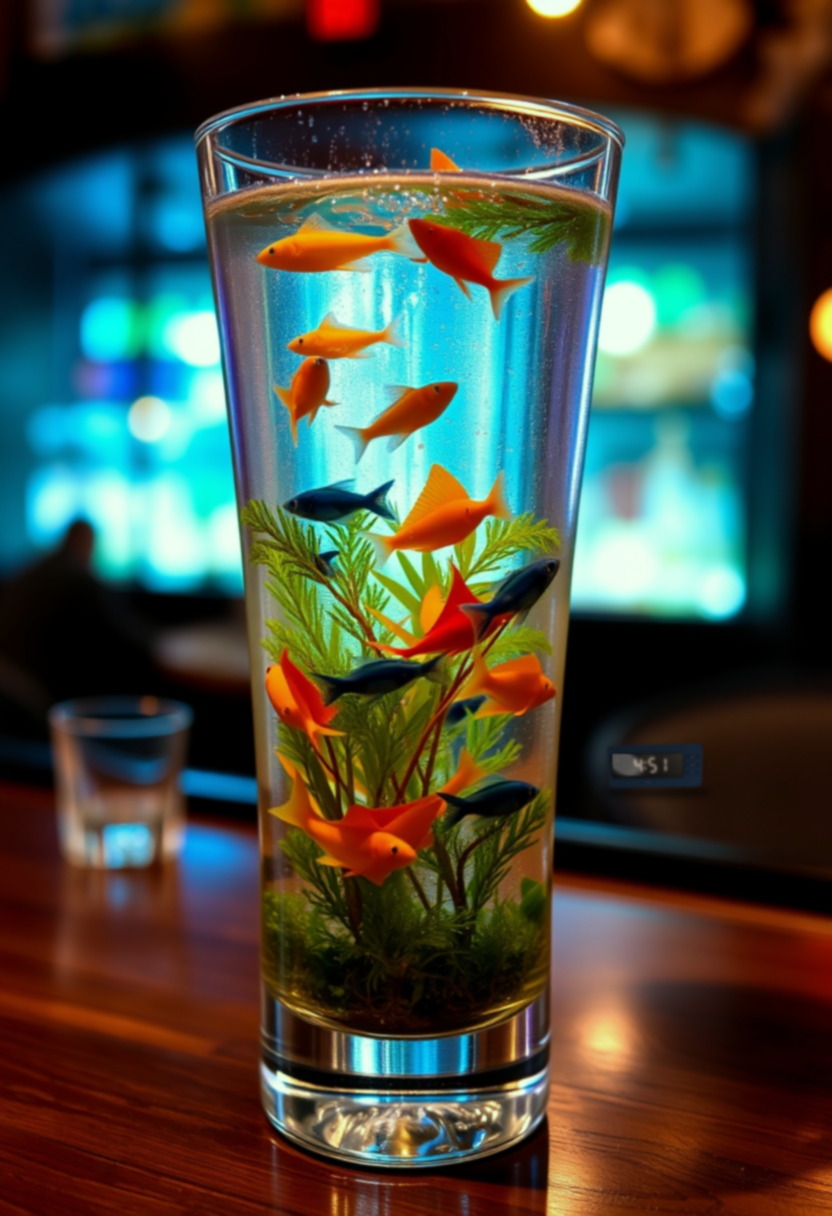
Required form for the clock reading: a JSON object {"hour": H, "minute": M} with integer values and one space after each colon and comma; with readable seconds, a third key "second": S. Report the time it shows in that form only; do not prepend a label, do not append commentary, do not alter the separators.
{"hour": 4, "minute": 51}
